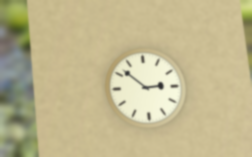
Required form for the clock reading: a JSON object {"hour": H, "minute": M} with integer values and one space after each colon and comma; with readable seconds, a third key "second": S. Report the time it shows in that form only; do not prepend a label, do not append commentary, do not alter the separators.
{"hour": 2, "minute": 52}
